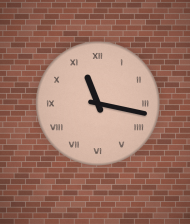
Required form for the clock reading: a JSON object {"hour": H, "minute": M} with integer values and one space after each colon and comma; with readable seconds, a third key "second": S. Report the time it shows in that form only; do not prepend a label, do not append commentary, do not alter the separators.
{"hour": 11, "minute": 17}
